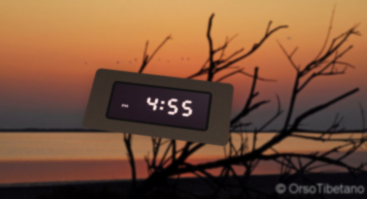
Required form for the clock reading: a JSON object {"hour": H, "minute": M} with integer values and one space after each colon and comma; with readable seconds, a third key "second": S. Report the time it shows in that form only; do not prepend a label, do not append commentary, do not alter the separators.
{"hour": 4, "minute": 55}
